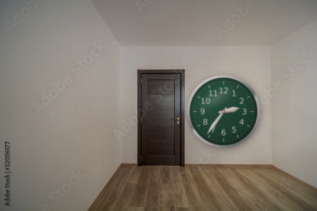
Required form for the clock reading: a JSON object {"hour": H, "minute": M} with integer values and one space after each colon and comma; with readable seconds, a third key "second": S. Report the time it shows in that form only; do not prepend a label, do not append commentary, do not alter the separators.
{"hour": 2, "minute": 36}
